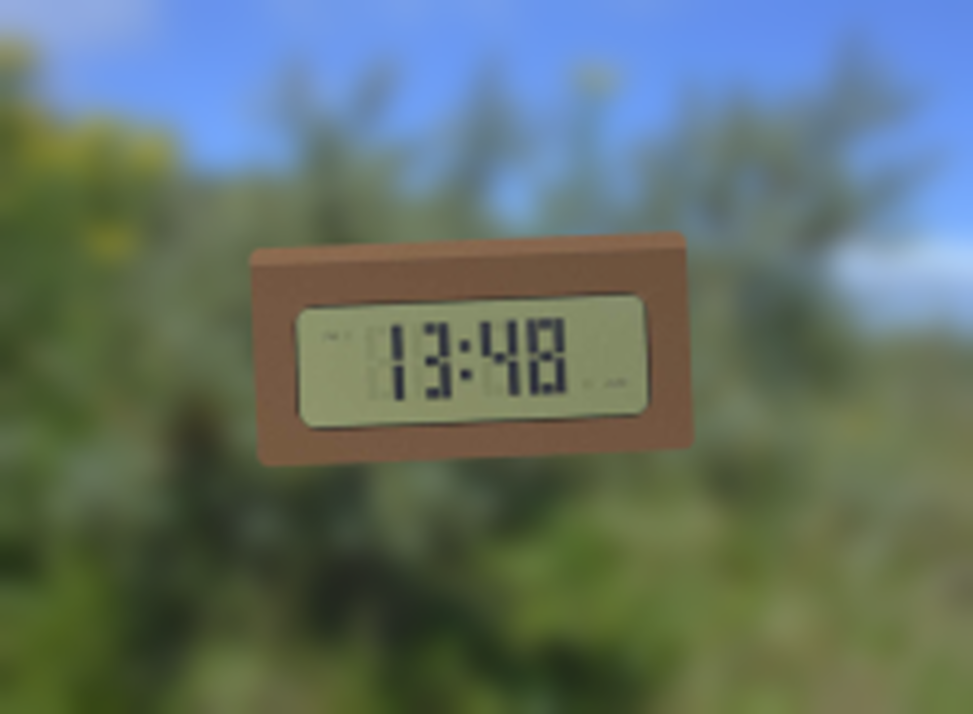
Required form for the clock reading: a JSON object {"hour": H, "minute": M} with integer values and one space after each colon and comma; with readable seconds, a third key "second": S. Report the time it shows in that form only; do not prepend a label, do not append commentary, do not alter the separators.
{"hour": 13, "minute": 48}
